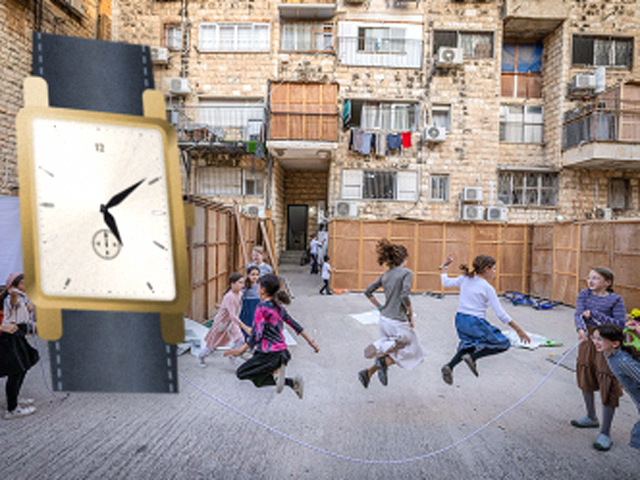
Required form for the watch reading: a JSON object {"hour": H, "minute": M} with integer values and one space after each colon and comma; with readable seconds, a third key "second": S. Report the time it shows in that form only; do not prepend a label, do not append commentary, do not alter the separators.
{"hour": 5, "minute": 9}
